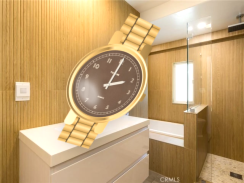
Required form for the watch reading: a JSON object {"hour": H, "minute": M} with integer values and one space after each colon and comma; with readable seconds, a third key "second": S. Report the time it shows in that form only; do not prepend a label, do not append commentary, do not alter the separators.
{"hour": 2, "minute": 0}
